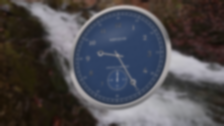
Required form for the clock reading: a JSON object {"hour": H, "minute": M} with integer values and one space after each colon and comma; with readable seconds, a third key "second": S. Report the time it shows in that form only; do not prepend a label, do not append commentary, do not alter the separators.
{"hour": 9, "minute": 25}
